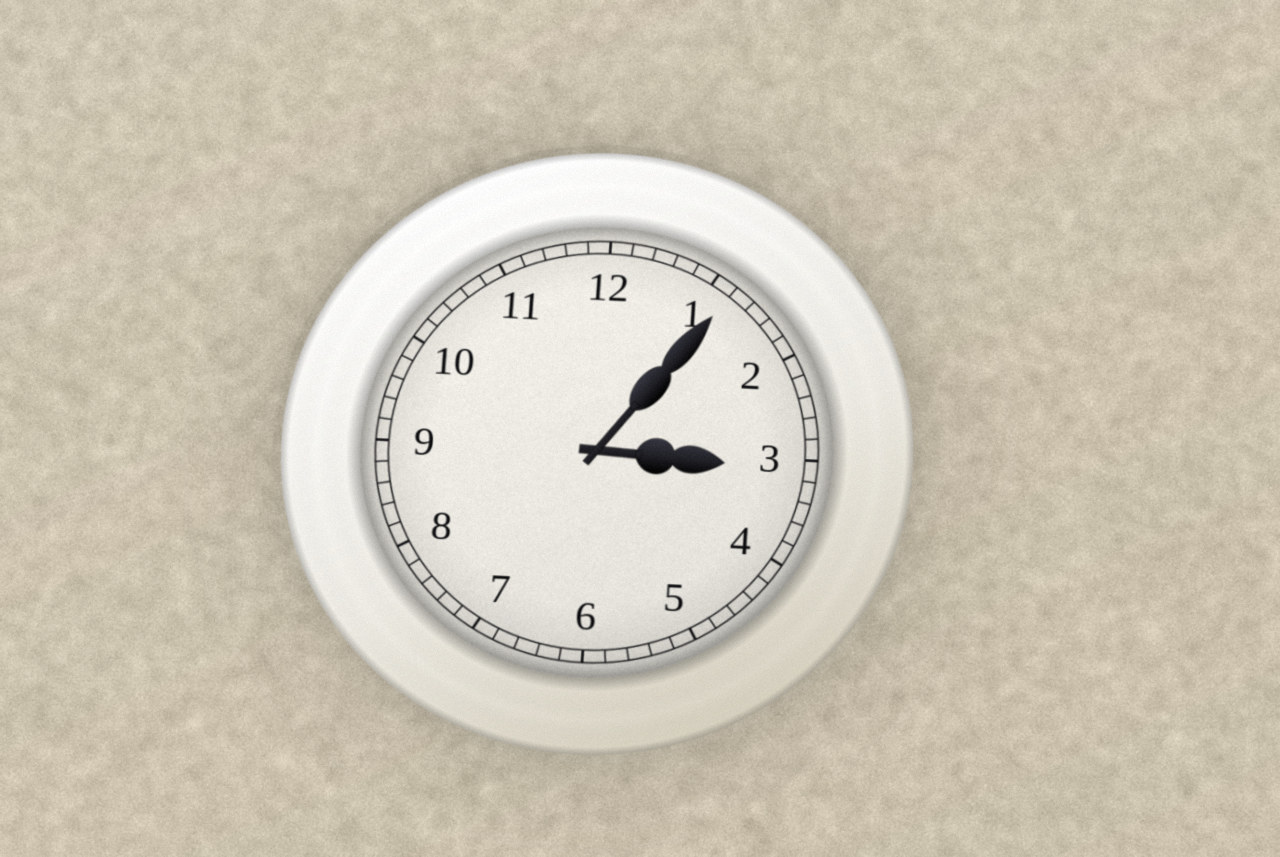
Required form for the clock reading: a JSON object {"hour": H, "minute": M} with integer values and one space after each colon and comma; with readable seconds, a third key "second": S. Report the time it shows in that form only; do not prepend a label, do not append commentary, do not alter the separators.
{"hour": 3, "minute": 6}
